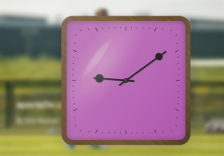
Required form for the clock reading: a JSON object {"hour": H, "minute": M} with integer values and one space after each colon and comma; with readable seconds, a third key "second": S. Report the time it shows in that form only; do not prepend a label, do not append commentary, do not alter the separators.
{"hour": 9, "minute": 9}
